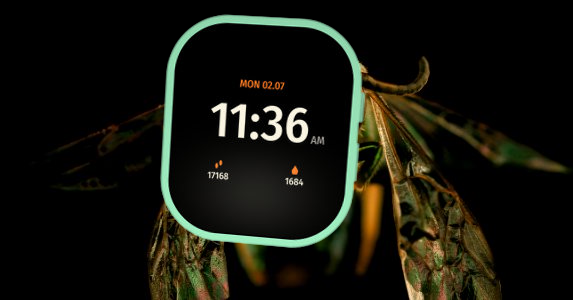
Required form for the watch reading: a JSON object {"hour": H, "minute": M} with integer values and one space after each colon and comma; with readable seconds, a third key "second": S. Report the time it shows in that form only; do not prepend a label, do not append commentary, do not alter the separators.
{"hour": 11, "minute": 36}
